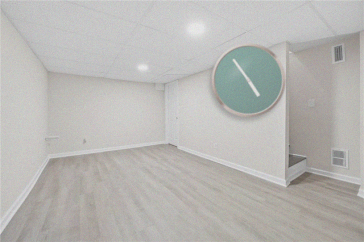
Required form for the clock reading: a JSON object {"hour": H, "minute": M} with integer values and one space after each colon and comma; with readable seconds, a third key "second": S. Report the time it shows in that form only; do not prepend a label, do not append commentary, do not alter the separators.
{"hour": 4, "minute": 54}
